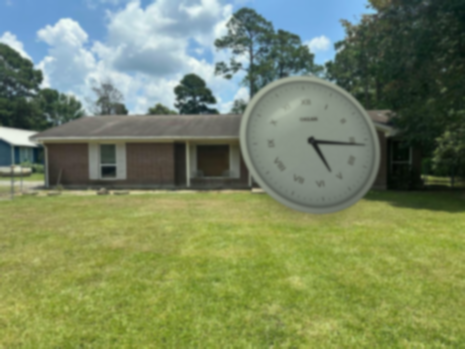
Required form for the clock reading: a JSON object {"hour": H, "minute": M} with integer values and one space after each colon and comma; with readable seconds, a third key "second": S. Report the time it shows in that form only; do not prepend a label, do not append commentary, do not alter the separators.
{"hour": 5, "minute": 16}
